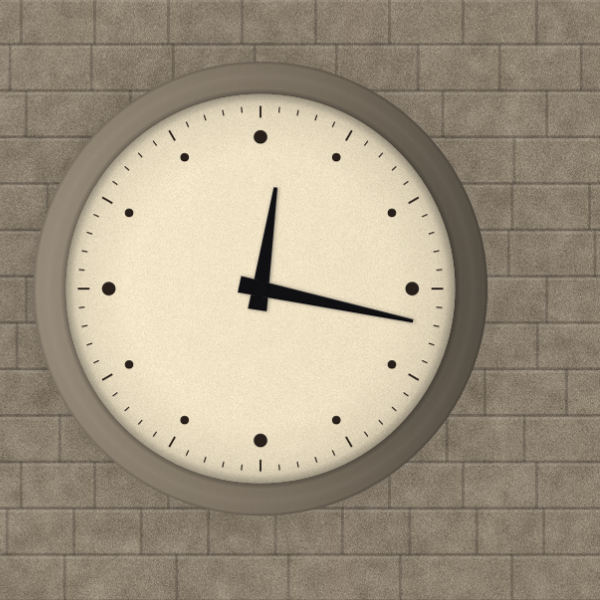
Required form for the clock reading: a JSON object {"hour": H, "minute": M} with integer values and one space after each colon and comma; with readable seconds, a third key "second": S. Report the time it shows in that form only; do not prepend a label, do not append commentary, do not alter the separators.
{"hour": 12, "minute": 17}
